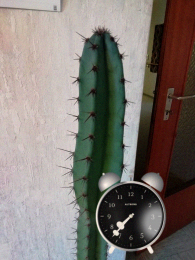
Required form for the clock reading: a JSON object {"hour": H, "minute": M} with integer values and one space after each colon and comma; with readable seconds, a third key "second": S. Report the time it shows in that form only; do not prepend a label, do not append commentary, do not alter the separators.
{"hour": 7, "minute": 37}
